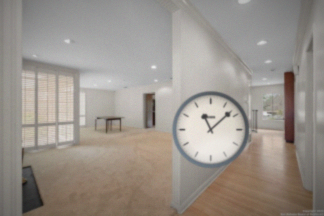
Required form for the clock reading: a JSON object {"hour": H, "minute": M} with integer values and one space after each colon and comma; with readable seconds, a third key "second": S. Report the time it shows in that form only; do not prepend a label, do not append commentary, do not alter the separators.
{"hour": 11, "minute": 8}
